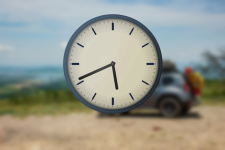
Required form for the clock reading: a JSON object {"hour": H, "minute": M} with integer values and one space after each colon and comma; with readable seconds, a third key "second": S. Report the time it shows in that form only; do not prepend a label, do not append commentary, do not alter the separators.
{"hour": 5, "minute": 41}
